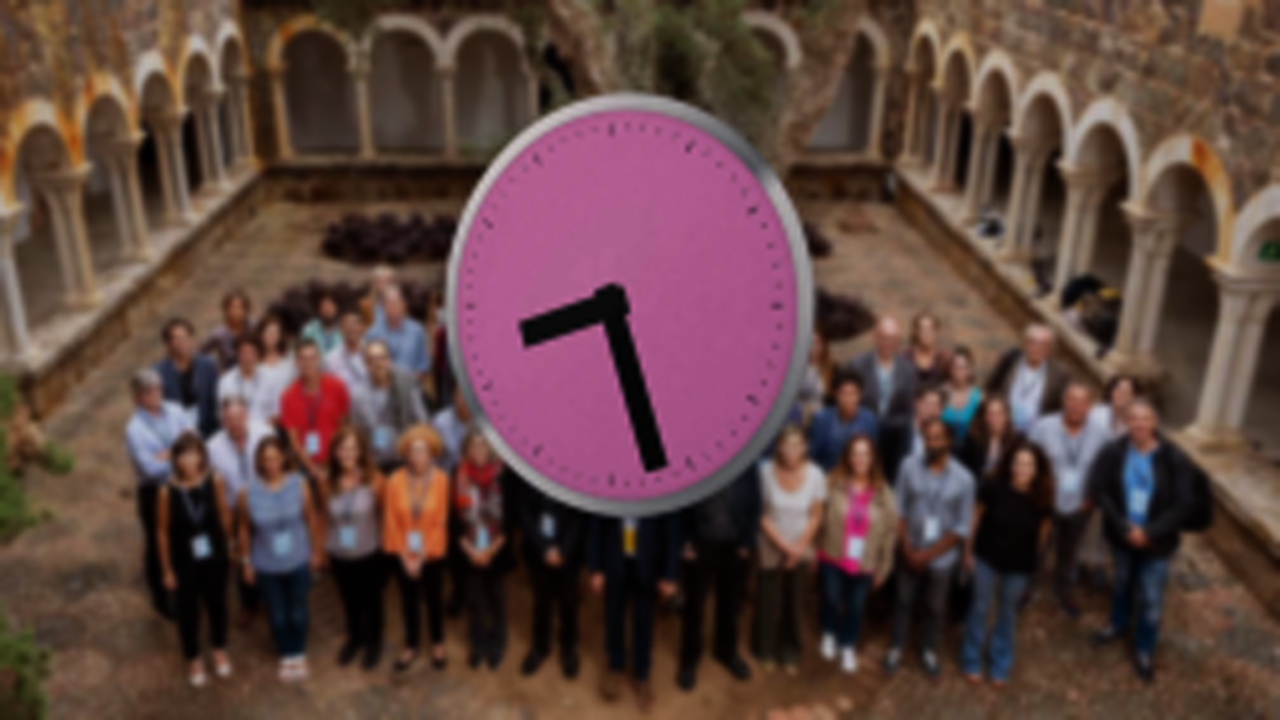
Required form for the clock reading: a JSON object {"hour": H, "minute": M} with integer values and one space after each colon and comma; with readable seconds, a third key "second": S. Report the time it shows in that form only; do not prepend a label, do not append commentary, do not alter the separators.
{"hour": 8, "minute": 27}
